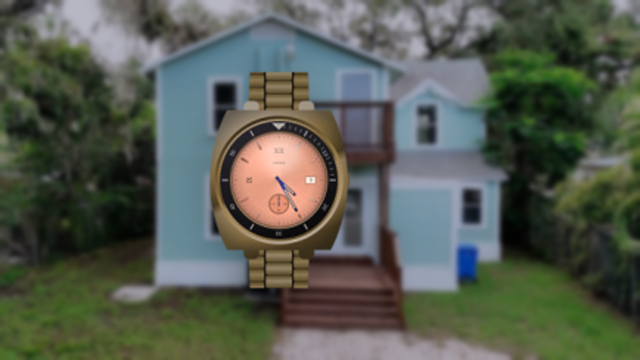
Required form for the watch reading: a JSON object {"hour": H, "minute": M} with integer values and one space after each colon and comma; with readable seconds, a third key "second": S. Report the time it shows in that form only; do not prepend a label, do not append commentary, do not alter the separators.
{"hour": 4, "minute": 25}
